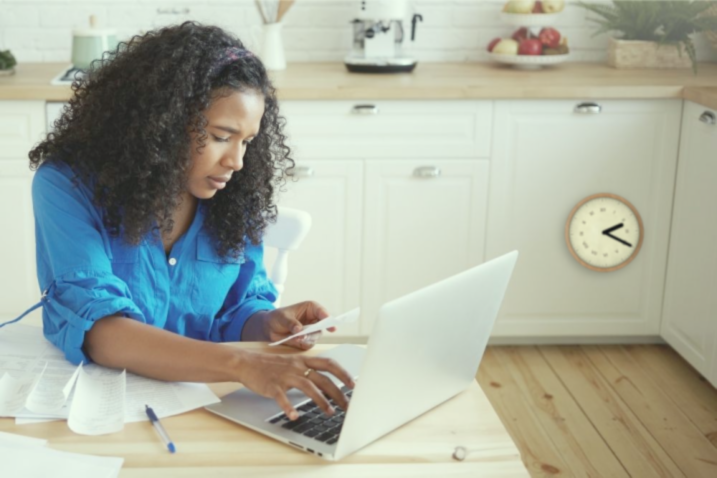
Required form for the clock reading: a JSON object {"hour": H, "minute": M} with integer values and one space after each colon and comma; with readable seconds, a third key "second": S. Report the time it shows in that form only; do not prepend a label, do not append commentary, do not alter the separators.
{"hour": 2, "minute": 20}
